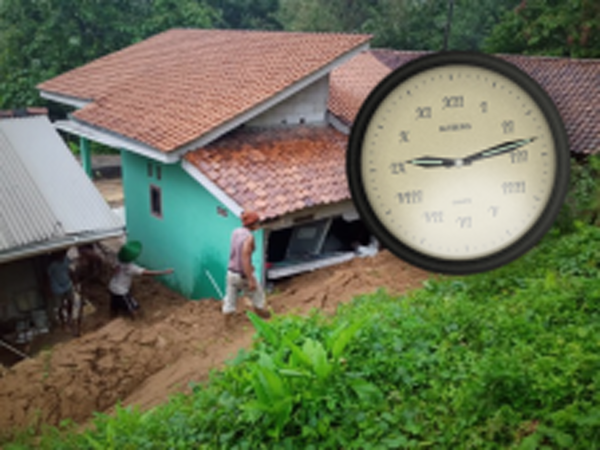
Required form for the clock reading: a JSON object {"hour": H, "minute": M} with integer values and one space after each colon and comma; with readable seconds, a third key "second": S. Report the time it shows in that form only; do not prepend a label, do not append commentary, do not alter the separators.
{"hour": 9, "minute": 13}
